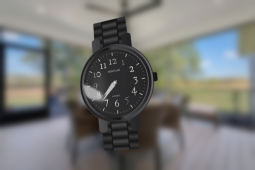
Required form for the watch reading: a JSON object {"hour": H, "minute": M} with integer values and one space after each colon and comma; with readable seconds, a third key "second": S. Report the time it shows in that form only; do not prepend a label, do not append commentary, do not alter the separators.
{"hour": 7, "minute": 37}
